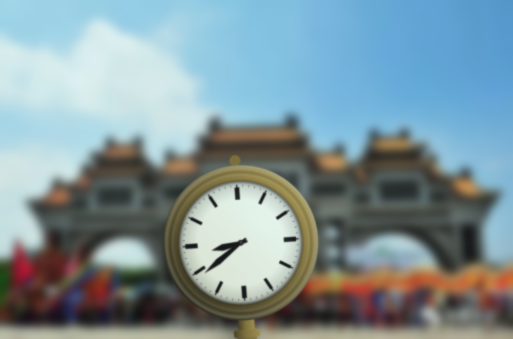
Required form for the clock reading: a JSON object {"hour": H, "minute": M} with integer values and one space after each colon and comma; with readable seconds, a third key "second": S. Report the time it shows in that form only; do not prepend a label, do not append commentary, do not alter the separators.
{"hour": 8, "minute": 39}
